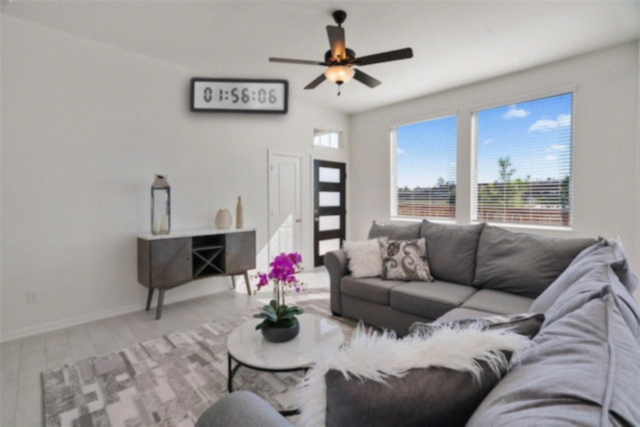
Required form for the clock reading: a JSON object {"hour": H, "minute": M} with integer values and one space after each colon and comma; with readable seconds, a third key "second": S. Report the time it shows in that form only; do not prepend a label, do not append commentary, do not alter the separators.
{"hour": 1, "minute": 56, "second": 6}
